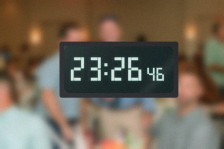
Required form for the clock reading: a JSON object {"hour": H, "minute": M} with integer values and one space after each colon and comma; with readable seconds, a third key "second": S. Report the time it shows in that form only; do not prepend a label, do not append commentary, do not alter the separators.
{"hour": 23, "minute": 26, "second": 46}
